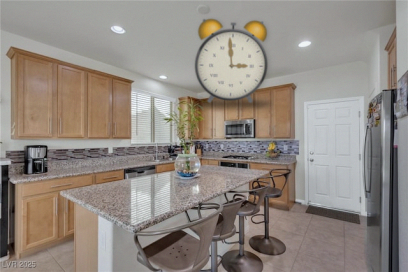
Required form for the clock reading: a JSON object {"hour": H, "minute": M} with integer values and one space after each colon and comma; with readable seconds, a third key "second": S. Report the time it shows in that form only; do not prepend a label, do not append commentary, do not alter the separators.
{"hour": 2, "minute": 59}
